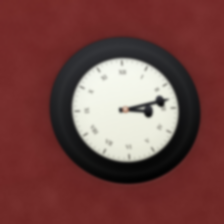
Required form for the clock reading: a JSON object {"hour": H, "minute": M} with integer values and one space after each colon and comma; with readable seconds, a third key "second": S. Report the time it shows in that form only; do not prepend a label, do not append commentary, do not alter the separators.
{"hour": 3, "minute": 13}
